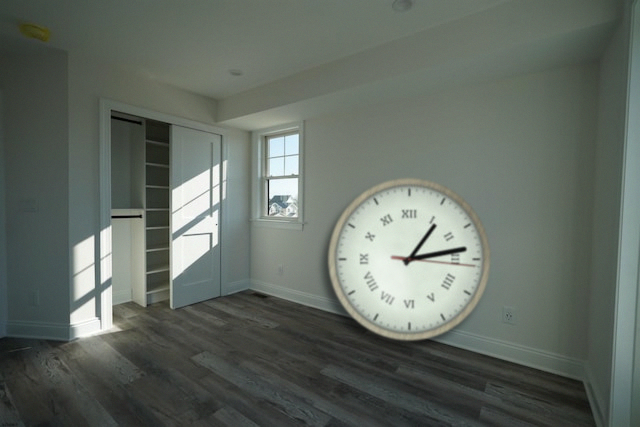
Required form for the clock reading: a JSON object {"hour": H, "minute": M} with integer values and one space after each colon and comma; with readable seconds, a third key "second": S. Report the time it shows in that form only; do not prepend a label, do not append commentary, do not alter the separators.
{"hour": 1, "minute": 13, "second": 16}
